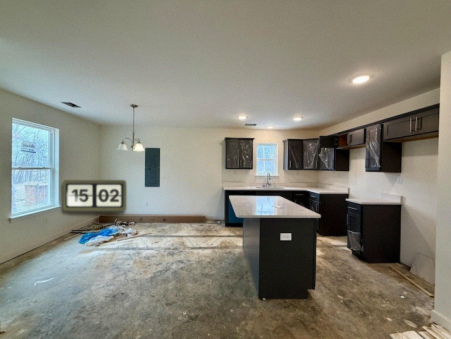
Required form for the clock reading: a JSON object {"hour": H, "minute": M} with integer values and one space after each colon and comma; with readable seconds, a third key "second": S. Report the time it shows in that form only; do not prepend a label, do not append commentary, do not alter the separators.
{"hour": 15, "minute": 2}
